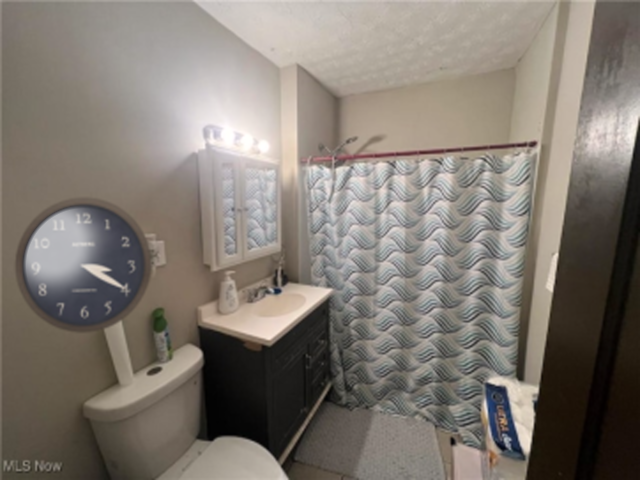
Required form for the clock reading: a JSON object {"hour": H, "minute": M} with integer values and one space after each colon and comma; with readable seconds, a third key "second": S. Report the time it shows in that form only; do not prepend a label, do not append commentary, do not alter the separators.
{"hour": 3, "minute": 20}
